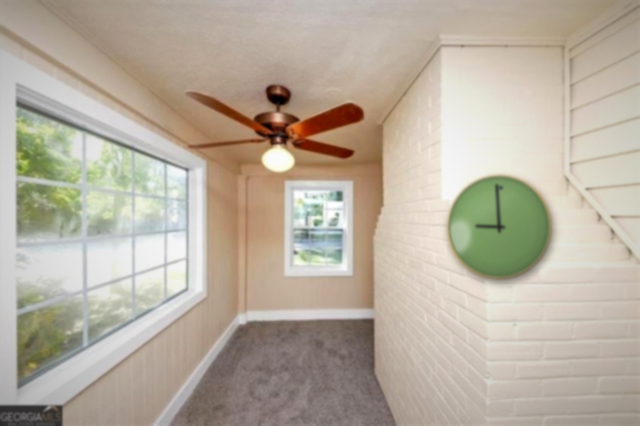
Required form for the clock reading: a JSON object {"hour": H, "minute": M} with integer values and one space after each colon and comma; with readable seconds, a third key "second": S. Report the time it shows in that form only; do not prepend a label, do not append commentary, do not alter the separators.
{"hour": 8, "minute": 59}
